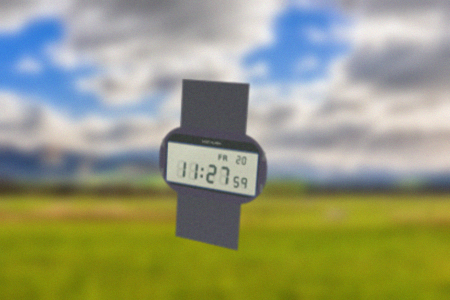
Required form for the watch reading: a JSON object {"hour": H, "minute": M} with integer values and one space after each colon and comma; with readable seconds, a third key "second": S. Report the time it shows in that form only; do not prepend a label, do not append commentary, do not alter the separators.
{"hour": 11, "minute": 27, "second": 59}
